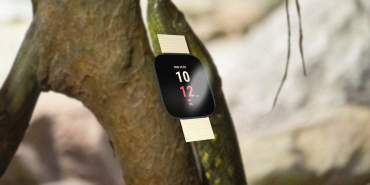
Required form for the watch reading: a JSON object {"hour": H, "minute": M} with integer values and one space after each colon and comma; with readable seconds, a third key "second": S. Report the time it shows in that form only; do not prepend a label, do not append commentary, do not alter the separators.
{"hour": 10, "minute": 12}
